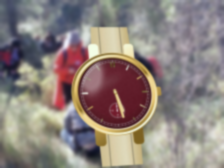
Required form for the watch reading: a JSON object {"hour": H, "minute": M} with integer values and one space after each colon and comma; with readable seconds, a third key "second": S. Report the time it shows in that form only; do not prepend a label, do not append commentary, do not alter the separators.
{"hour": 5, "minute": 28}
